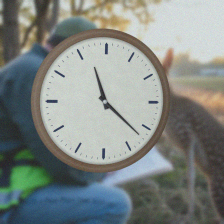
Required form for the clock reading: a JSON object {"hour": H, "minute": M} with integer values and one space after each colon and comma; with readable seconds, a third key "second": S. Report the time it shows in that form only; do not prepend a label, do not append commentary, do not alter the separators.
{"hour": 11, "minute": 22}
